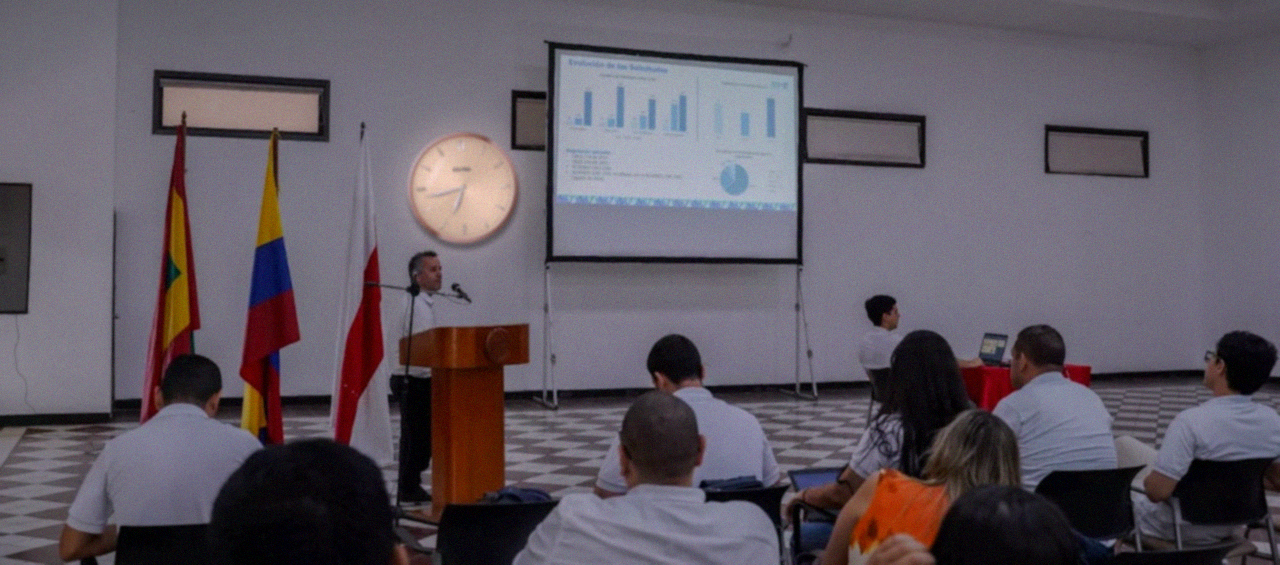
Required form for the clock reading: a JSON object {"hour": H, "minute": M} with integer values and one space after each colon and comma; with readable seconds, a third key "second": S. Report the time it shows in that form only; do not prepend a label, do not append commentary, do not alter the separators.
{"hour": 6, "minute": 43}
